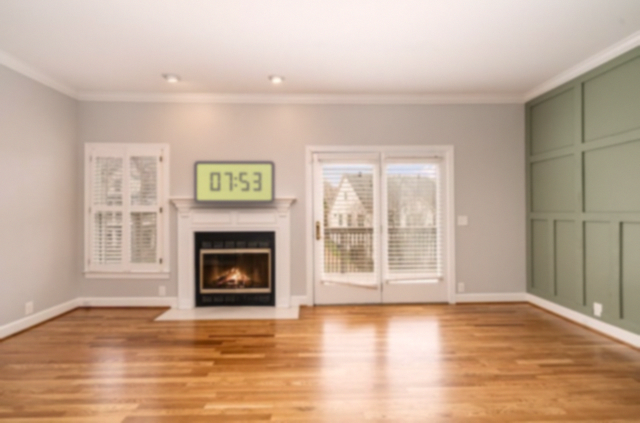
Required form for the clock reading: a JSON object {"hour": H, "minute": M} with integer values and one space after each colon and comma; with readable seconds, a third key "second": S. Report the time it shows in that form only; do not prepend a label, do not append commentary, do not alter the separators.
{"hour": 7, "minute": 53}
